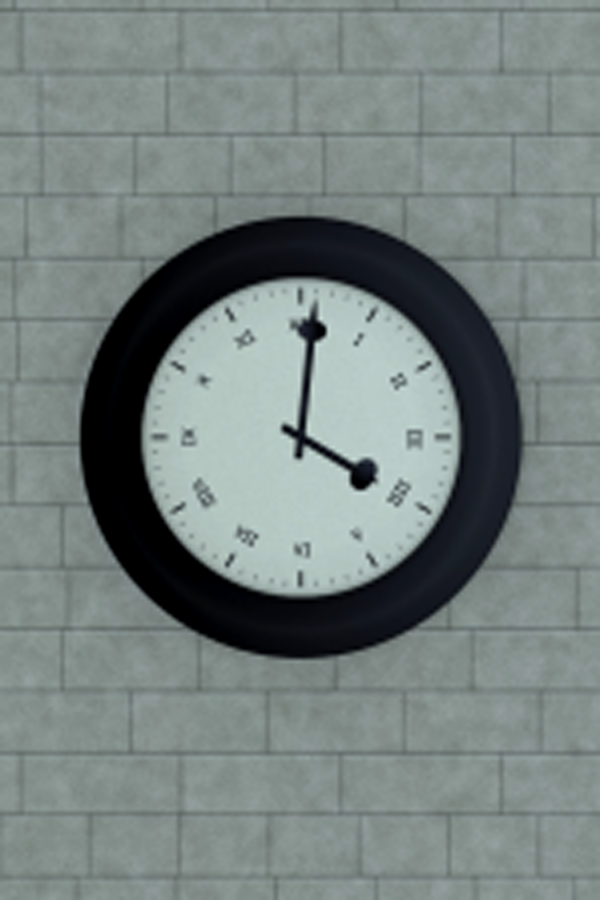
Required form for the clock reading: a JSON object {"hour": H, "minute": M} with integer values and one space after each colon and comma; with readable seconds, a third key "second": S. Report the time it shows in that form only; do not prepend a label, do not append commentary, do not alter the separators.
{"hour": 4, "minute": 1}
